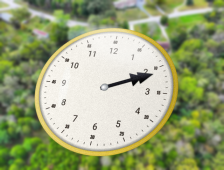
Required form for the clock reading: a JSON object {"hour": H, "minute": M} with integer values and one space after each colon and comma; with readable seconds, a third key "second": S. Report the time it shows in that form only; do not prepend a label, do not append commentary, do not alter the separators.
{"hour": 2, "minute": 11}
